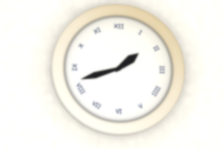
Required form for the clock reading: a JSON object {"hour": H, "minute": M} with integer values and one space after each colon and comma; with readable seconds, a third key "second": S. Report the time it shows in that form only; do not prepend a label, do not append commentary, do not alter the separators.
{"hour": 1, "minute": 42}
